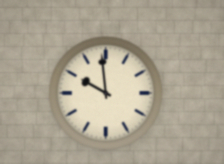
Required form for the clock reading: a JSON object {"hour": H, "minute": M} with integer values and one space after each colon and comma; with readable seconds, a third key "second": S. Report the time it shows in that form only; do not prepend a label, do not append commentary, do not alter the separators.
{"hour": 9, "minute": 59}
